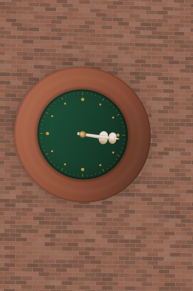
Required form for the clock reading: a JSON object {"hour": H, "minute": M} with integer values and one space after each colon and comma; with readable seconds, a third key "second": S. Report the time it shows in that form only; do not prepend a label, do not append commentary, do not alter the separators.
{"hour": 3, "minute": 16}
